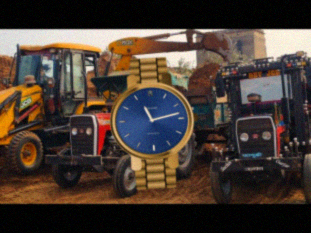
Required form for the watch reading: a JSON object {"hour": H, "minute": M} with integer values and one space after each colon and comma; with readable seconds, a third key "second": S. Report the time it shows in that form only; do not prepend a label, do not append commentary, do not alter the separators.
{"hour": 11, "minute": 13}
